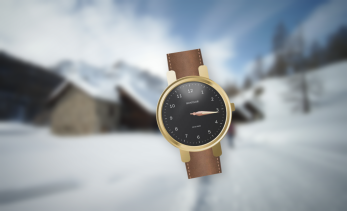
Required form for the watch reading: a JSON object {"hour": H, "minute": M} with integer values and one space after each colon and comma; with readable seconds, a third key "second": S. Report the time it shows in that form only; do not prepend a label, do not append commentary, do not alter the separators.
{"hour": 3, "minute": 16}
